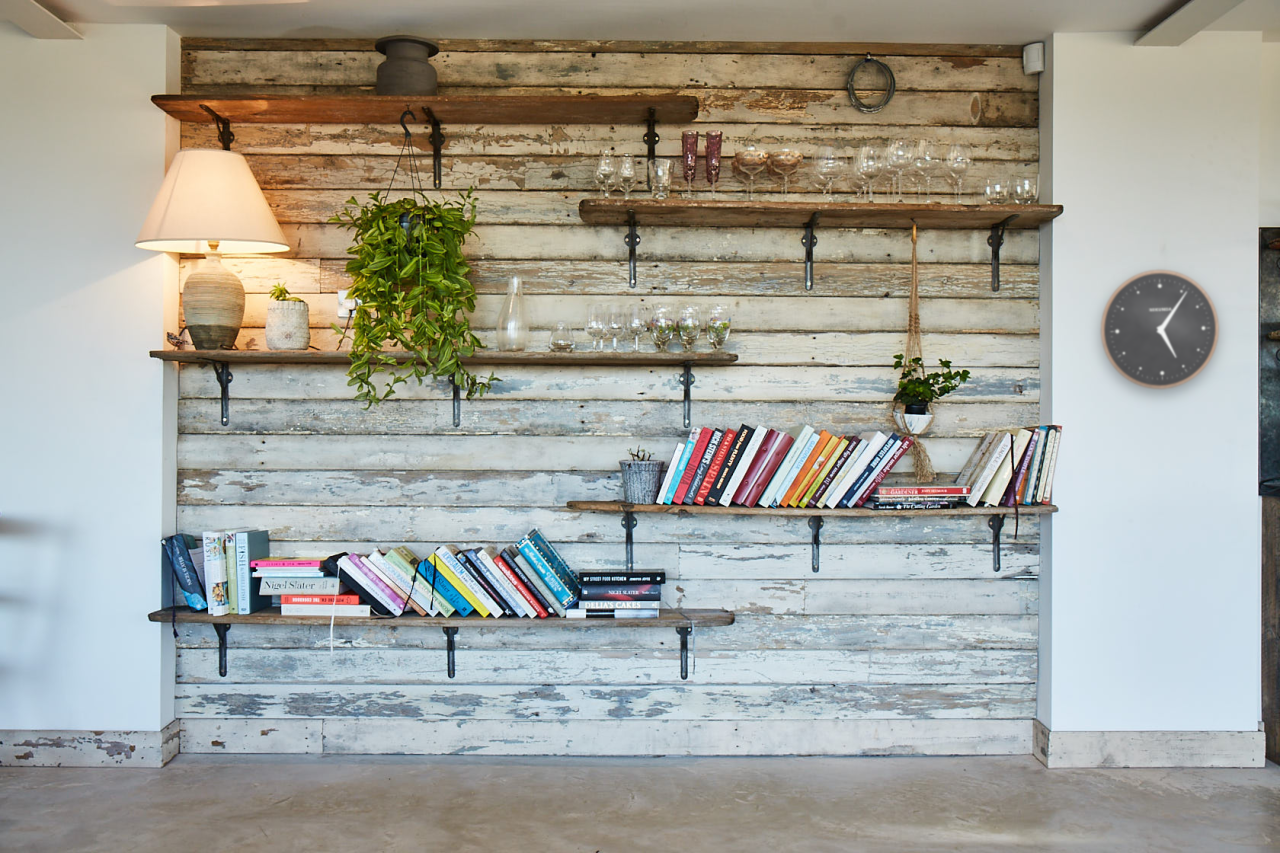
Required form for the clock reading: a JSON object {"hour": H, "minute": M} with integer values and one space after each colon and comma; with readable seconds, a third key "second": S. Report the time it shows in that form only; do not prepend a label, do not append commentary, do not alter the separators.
{"hour": 5, "minute": 6}
